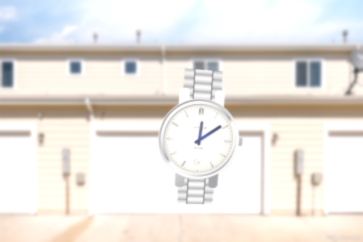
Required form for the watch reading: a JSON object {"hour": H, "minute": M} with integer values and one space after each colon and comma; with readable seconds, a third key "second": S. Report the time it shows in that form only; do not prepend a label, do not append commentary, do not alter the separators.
{"hour": 12, "minute": 9}
